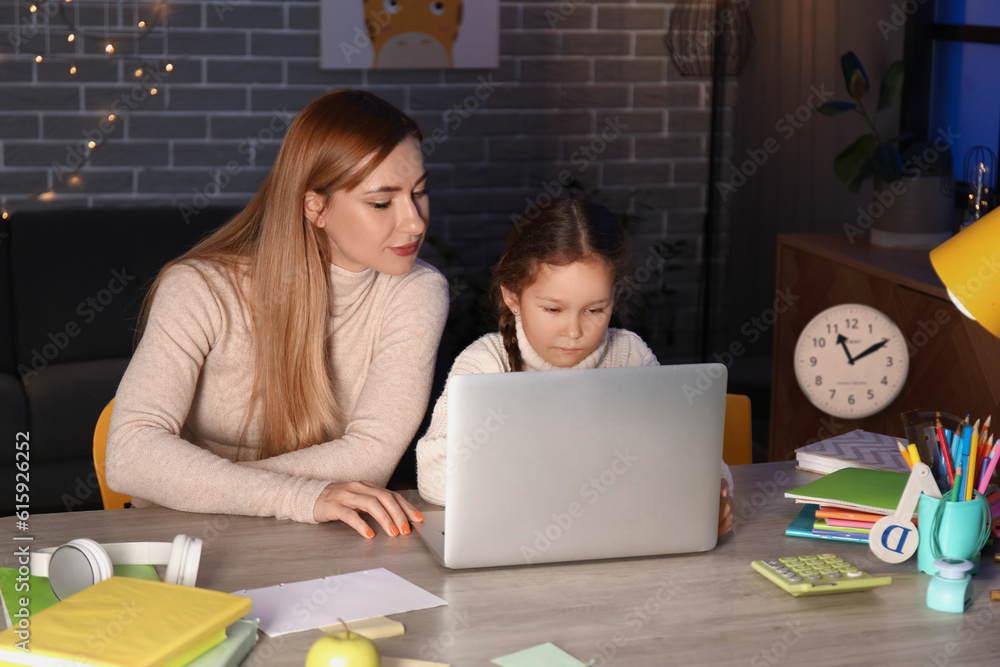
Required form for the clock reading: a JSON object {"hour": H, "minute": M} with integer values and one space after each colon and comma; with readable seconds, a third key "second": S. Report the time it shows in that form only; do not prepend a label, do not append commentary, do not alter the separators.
{"hour": 11, "minute": 10}
